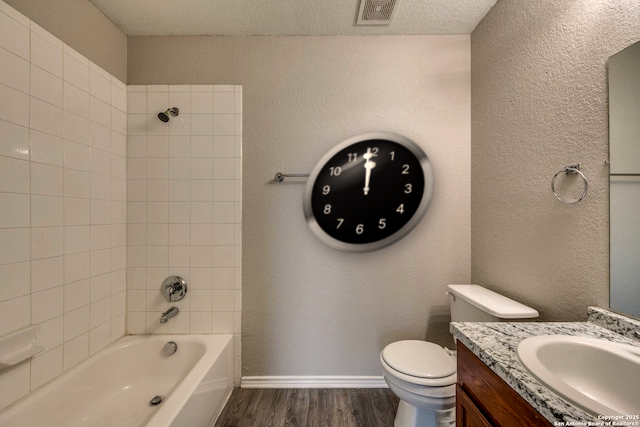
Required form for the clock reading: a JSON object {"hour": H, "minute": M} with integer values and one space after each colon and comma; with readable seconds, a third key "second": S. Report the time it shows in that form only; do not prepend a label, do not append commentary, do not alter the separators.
{"hour": 11, "minute": 59}
